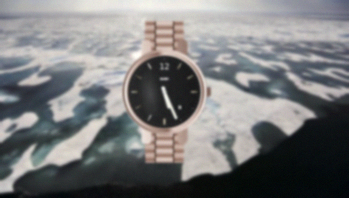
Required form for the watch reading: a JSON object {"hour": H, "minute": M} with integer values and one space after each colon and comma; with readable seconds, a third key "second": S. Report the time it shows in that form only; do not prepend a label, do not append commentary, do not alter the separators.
{"hour": 5, "minute": 26}
